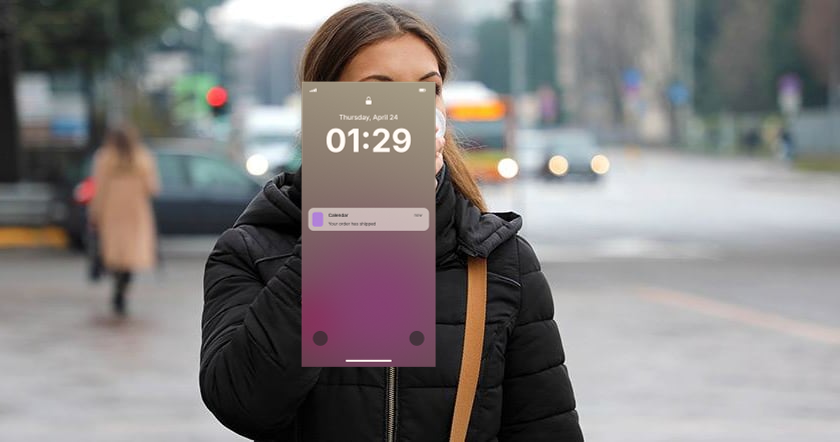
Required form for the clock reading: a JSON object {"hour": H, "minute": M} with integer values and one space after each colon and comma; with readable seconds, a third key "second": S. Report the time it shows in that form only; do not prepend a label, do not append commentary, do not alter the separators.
{"hour": 1, "minute": 29}
